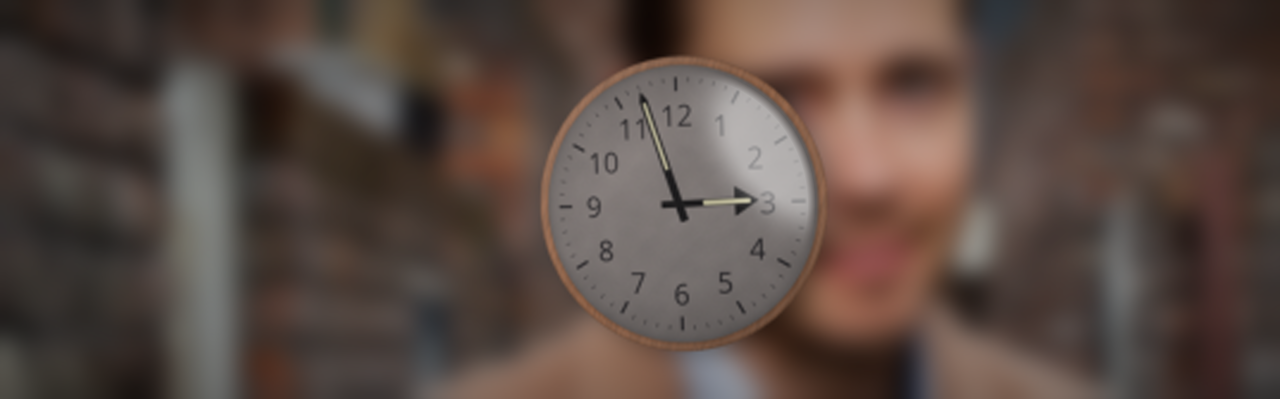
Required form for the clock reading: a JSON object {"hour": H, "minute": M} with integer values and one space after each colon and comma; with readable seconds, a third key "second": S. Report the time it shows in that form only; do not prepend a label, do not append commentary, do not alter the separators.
{"hour": 2, "minute": 57}
